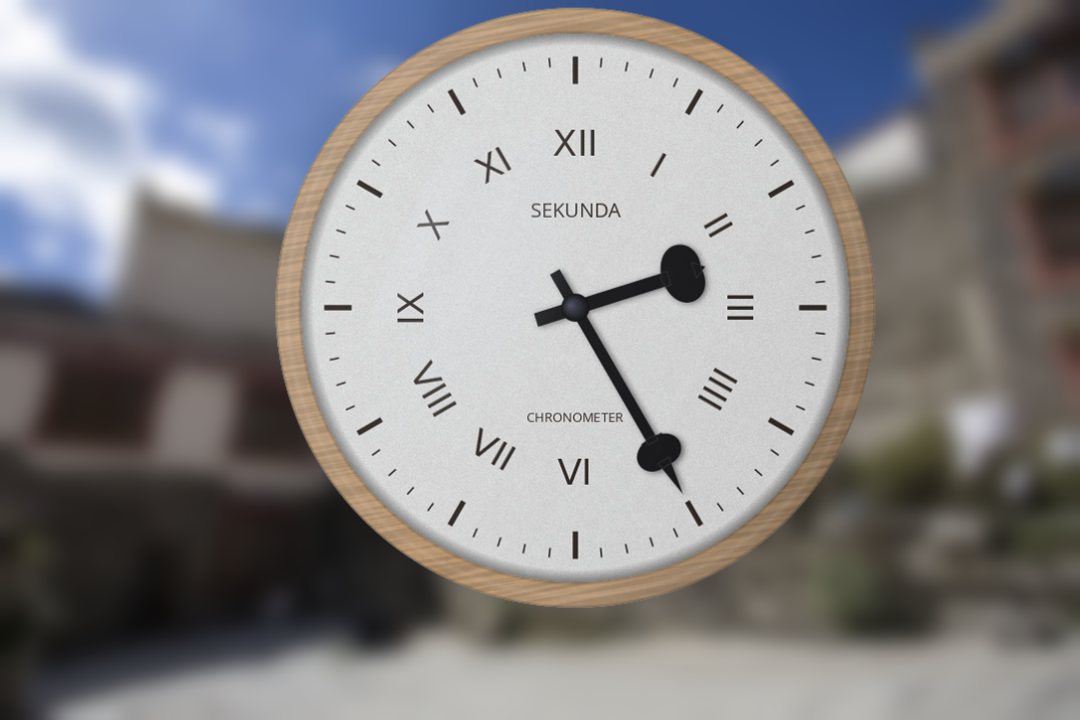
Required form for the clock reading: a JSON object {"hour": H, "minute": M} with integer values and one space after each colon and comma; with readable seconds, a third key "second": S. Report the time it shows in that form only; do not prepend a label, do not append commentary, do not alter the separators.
{"hour": 2, "minute": 25}
